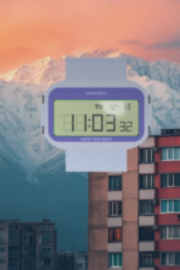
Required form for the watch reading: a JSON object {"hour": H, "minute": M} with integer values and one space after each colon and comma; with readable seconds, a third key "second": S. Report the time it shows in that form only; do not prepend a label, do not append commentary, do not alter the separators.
{"hour": 11, "minute": 3, "second": 32}
